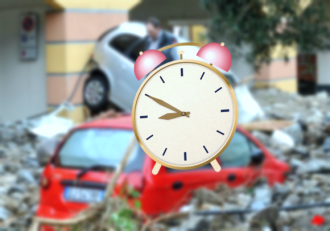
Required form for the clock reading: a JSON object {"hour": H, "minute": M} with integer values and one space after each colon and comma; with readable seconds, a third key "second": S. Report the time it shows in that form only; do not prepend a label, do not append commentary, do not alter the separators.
{"hour": 8, "minute": 50}
